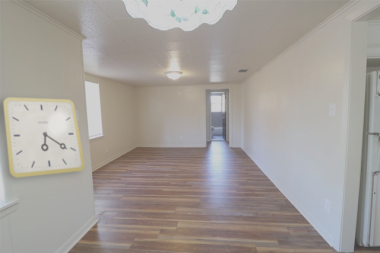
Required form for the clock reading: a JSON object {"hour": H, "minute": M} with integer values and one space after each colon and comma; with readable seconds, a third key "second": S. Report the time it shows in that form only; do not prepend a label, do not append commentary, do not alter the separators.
{"hour": 6, "minute": 21}
